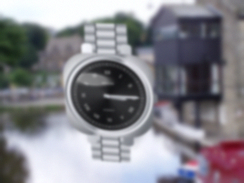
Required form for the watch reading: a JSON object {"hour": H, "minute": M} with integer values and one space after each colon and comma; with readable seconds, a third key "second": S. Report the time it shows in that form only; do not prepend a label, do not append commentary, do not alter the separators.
{"hour": 3, "minute": 15}
